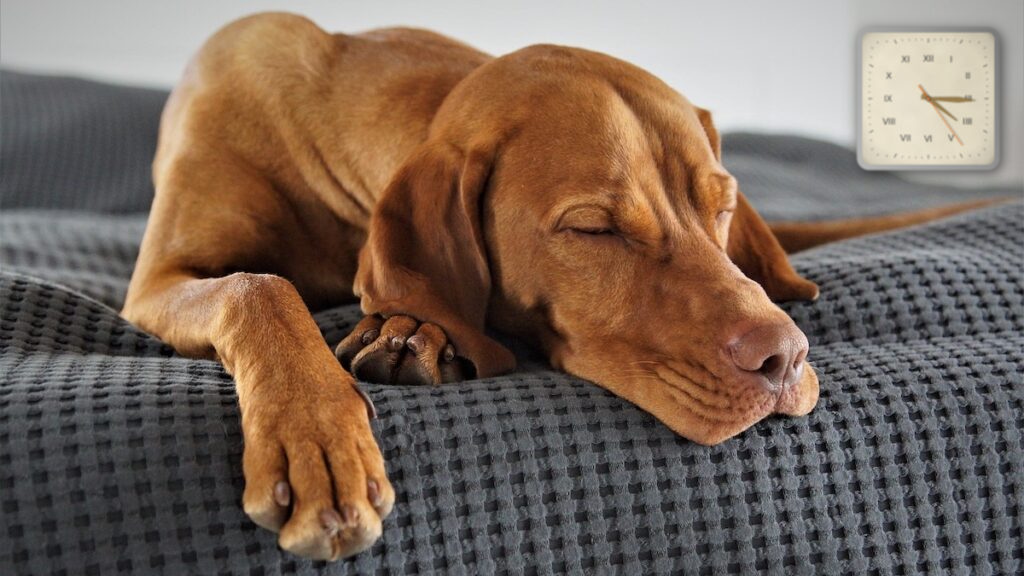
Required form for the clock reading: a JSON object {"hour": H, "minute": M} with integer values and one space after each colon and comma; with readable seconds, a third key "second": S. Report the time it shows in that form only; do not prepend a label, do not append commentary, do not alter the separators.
{"hour": 4, "minute": 15, "second": 24}
